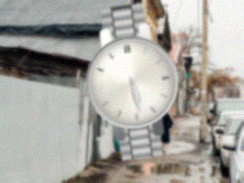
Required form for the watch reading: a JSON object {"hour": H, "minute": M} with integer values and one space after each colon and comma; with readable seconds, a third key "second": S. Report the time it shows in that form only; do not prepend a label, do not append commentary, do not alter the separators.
{"hour": 5, "minute": 29}
